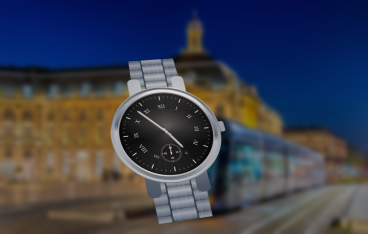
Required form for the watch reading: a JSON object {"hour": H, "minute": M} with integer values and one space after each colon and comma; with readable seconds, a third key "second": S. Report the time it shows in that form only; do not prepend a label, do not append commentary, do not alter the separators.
{"hour": 4, "minute": 53}
